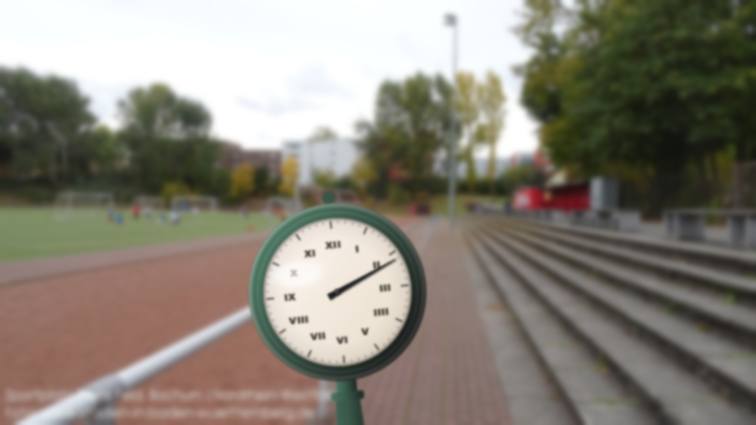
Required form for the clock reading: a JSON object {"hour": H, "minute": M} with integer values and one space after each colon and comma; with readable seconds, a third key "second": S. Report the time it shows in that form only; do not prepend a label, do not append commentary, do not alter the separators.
{"hour": 2, "minute": 11}
